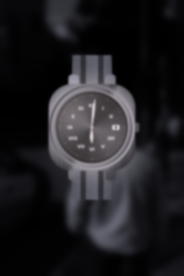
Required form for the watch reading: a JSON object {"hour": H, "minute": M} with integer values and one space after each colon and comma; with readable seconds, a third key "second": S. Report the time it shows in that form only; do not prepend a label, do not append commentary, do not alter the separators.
{"hour": 6, "minute": 1}
